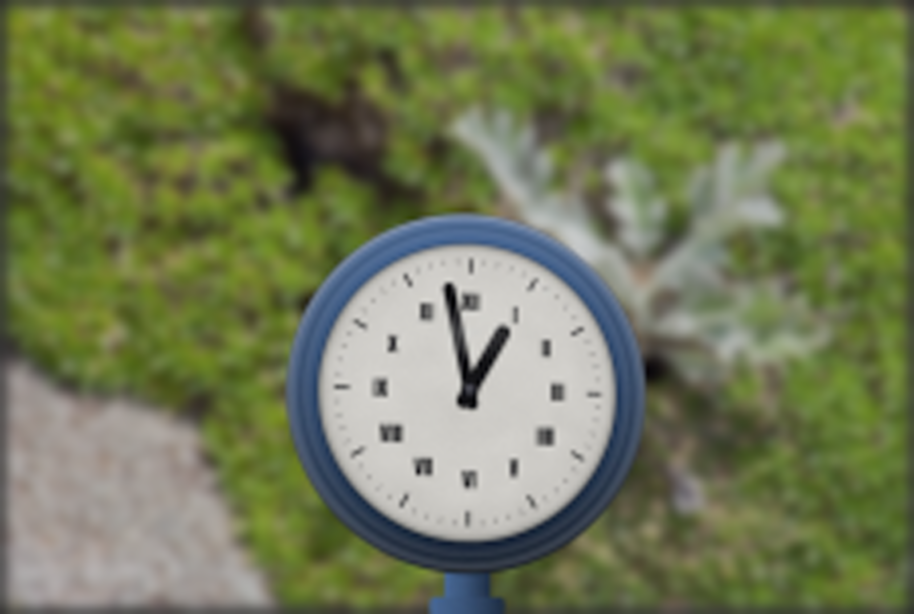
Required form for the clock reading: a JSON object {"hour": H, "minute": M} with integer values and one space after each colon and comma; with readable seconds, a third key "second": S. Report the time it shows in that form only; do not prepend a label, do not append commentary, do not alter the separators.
{"hour": 12, "minute": 58}
